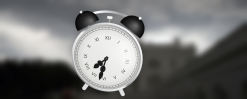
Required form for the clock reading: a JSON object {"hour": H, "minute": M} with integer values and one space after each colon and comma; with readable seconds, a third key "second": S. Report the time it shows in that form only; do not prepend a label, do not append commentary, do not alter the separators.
{"hour": 7, "minute": 32}
